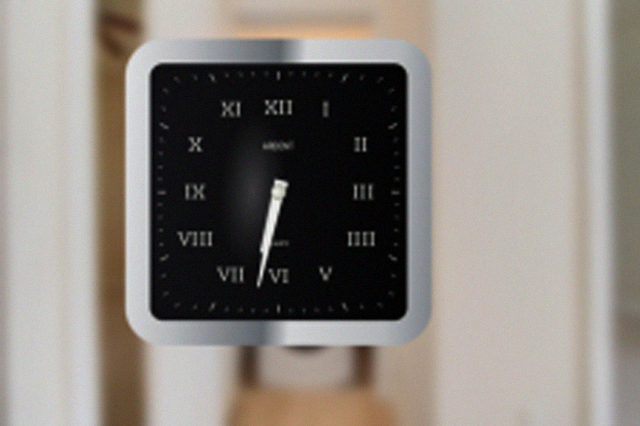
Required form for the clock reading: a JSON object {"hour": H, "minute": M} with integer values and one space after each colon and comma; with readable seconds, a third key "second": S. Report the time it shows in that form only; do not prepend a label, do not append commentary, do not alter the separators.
{"hour": 6, "minute": 32}
